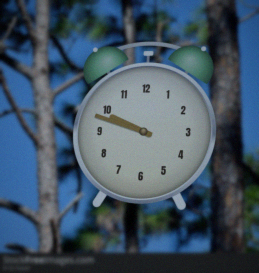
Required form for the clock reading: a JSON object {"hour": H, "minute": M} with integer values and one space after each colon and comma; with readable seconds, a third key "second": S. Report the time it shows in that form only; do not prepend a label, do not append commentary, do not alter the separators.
{"hour": 9, "minute": 48}
